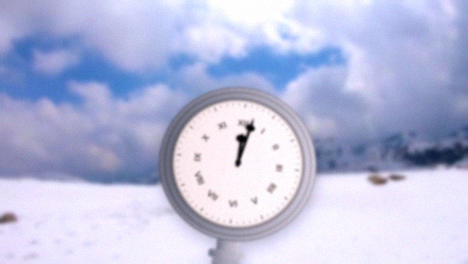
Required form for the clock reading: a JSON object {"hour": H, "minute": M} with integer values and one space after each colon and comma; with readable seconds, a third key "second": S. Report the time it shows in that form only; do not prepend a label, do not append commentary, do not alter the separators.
{"hour": 12, "minute": 2}
